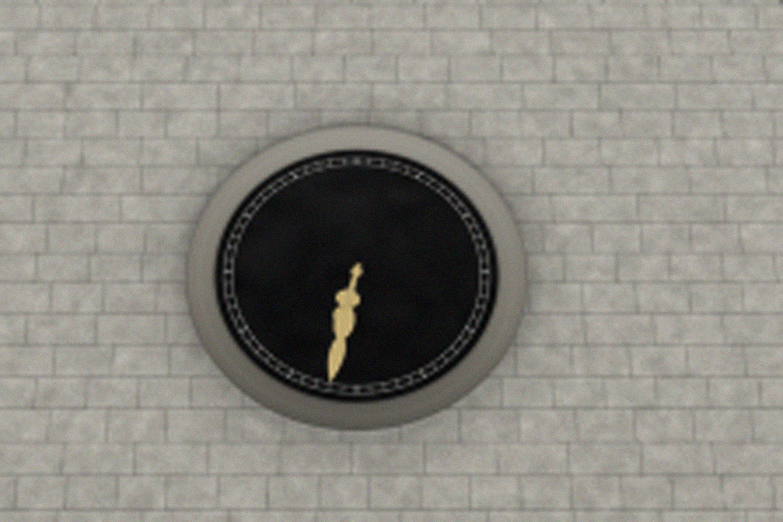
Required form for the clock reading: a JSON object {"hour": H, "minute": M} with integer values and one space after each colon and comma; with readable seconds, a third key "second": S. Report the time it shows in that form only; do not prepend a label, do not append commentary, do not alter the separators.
{"hour": 6, "minute": 32}
